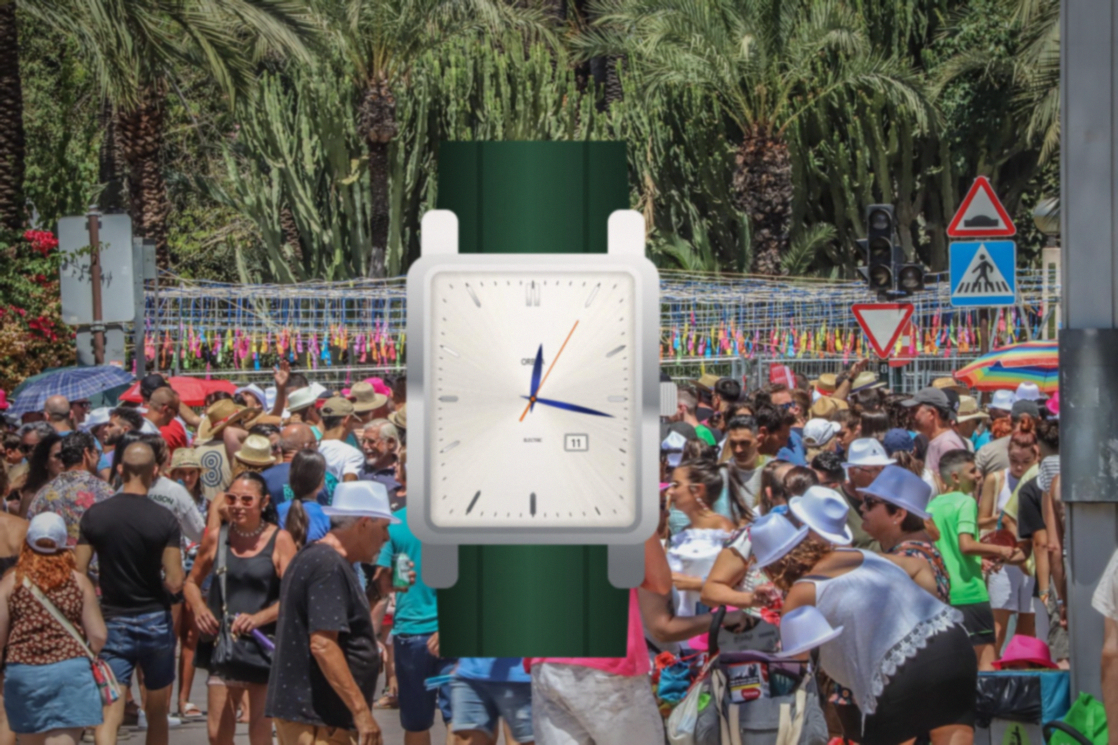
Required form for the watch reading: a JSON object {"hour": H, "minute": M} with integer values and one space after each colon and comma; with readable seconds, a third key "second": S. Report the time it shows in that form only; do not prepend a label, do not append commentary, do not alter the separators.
{"hour": 12, "minute": 17, "second": 5}
